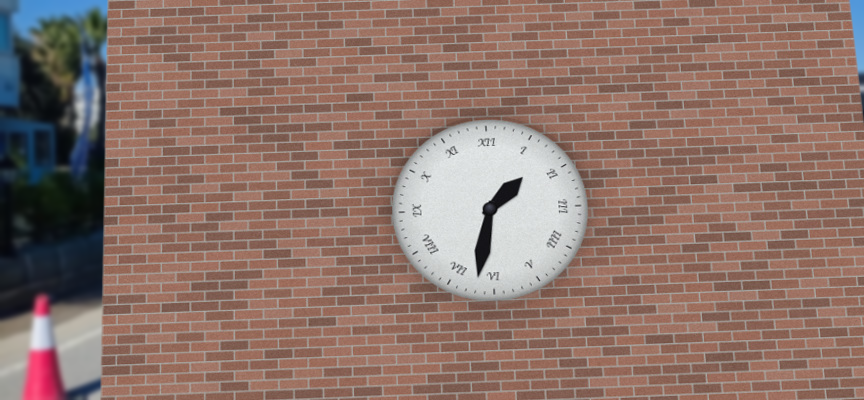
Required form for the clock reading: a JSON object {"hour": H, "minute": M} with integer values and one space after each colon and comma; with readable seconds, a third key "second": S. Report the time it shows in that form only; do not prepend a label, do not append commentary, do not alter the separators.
{"hour": 1, "minute": 32}
